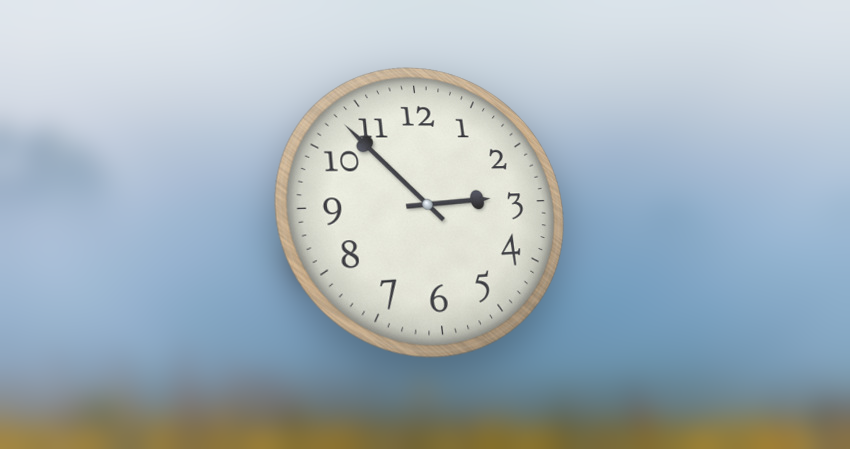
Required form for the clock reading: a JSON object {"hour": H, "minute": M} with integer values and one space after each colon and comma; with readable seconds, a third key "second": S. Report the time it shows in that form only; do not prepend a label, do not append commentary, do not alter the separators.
{"hour": 2, "minute": 53}
